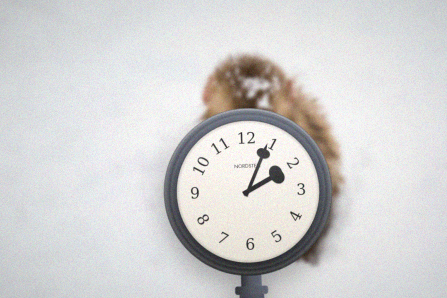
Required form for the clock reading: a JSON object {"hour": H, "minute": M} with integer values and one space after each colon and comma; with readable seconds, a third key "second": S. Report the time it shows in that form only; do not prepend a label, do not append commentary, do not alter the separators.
{"hour": 2, "minute": 4}
